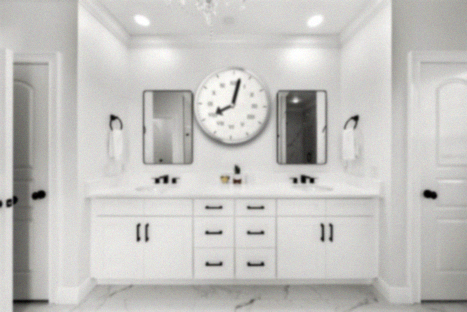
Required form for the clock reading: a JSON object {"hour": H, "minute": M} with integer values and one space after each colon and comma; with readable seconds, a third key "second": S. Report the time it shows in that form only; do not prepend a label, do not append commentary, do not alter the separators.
{"hour": 8, "minute": 2}
